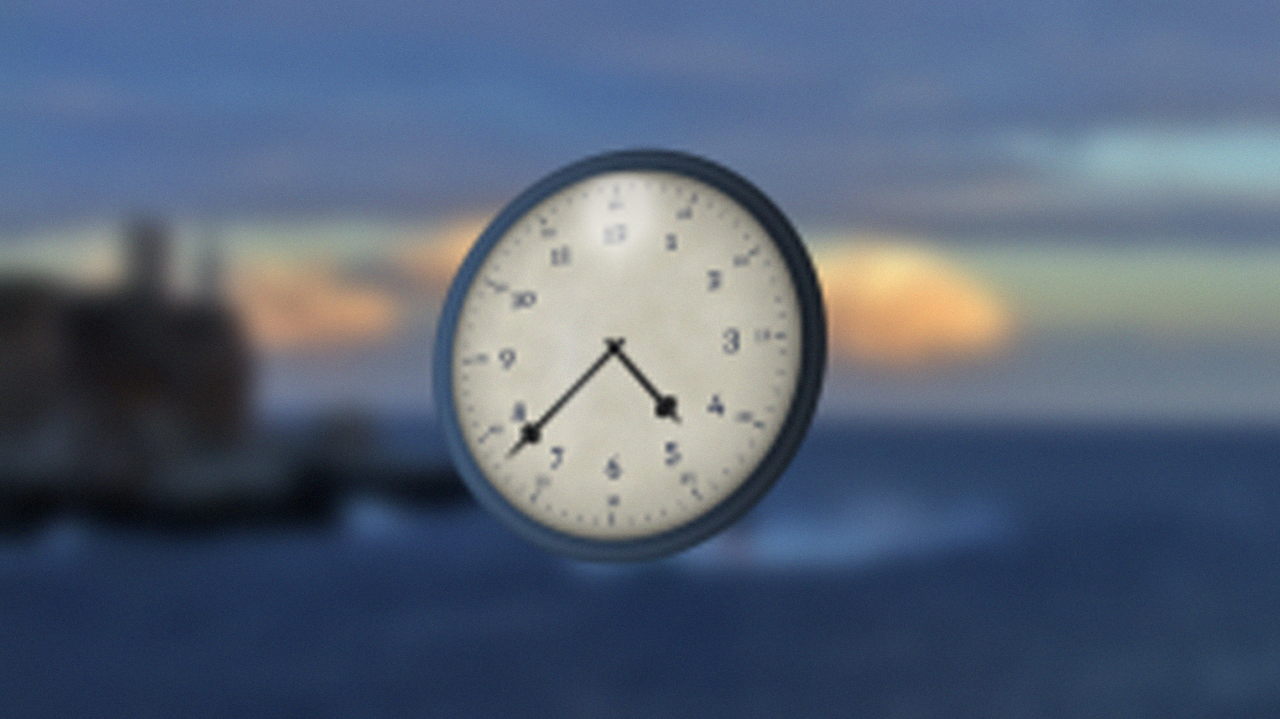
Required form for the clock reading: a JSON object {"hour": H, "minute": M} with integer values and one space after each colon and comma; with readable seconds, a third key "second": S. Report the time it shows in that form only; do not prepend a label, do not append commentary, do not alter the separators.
{"hour": 4, "minute": 38}
